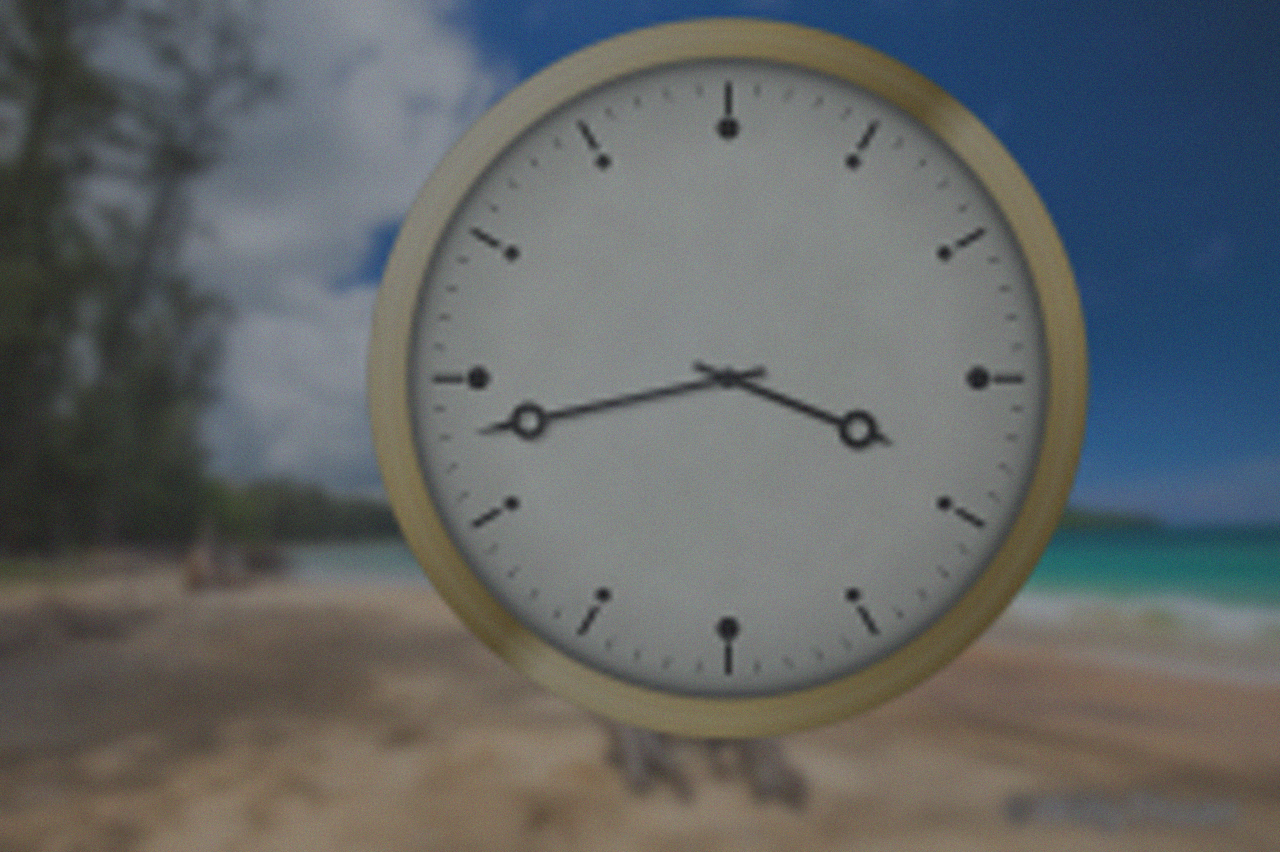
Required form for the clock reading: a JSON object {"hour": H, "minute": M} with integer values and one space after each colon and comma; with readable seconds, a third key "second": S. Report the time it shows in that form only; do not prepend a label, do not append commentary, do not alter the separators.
{"hour": 3, "minute": 43}
